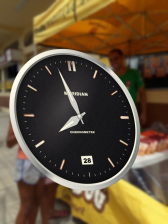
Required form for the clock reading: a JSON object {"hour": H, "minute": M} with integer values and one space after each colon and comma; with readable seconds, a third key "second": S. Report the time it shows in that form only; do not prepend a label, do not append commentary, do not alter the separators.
{"hour": 7, "minute": 57}
